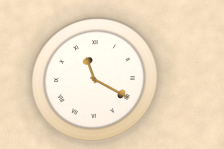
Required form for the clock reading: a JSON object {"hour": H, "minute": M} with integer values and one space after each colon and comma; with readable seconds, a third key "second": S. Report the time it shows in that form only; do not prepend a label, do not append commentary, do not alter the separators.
{"hour": 11, "minute": 20}
